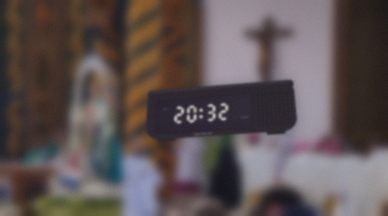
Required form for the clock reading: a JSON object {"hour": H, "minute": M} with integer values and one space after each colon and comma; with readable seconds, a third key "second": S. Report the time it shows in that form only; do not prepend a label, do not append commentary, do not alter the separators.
{"hour": 20, "minute": 32}
